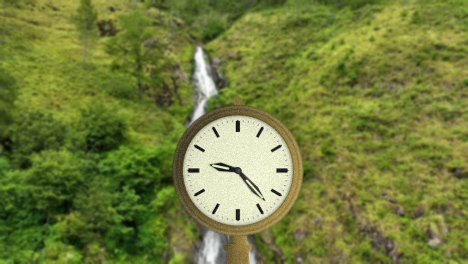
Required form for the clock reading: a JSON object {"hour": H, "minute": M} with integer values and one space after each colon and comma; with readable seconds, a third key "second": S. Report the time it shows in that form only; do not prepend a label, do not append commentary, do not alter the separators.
{"hour": 9, "minute": 23}
